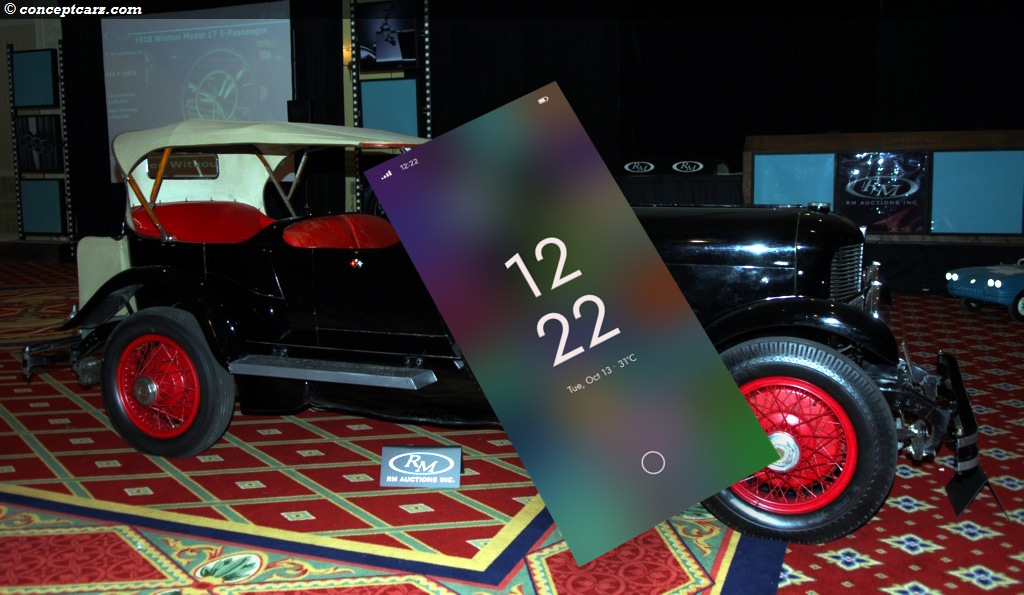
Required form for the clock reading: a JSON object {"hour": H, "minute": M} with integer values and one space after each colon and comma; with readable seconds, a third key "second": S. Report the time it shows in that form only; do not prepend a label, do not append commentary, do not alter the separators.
{"hour": 12, "minute": 22}
